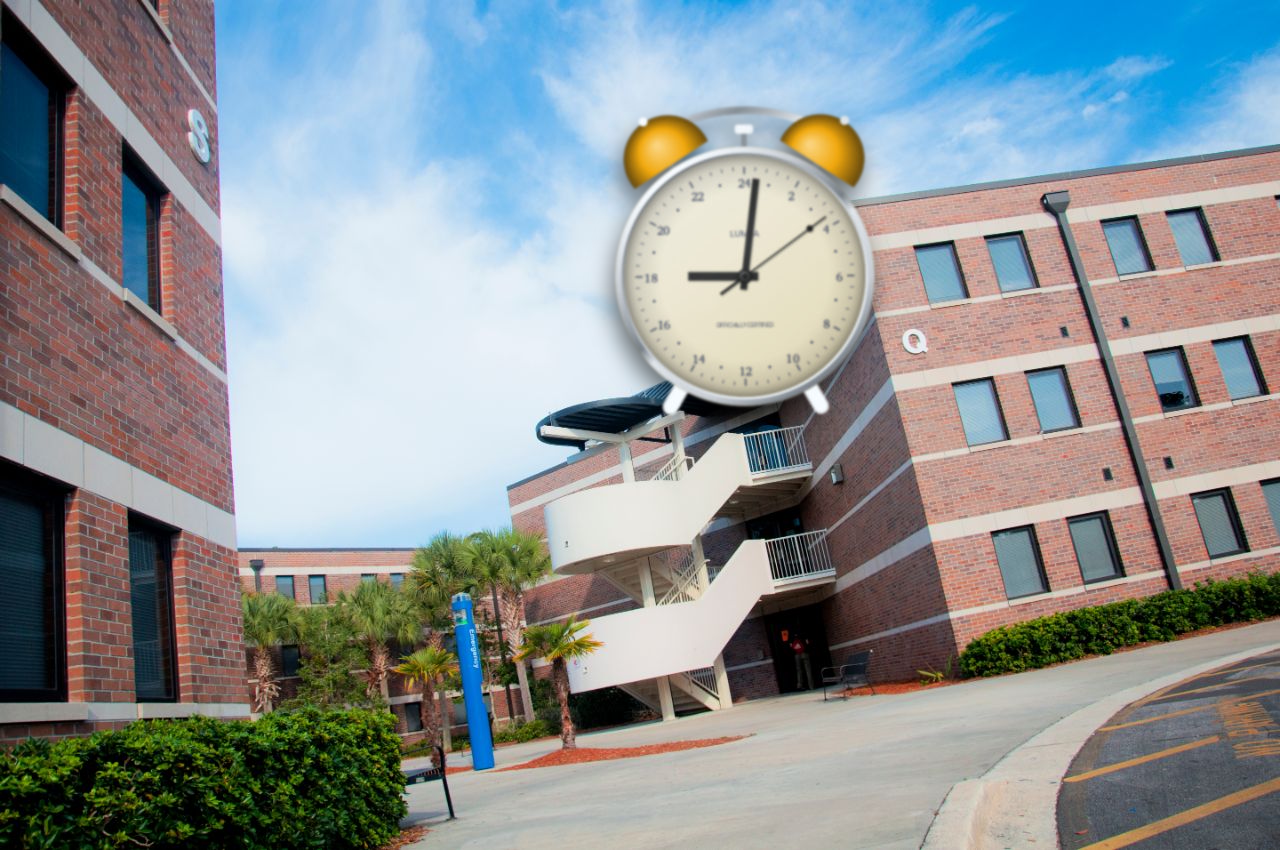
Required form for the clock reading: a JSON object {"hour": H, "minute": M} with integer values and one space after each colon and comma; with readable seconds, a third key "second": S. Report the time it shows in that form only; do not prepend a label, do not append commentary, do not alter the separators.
{"hour": 18, "minute": 1, "second": 9}
